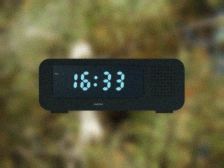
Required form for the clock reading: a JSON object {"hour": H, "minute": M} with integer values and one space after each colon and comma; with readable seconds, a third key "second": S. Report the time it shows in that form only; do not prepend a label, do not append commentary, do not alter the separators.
{"hour": 16, "minute": 33}
